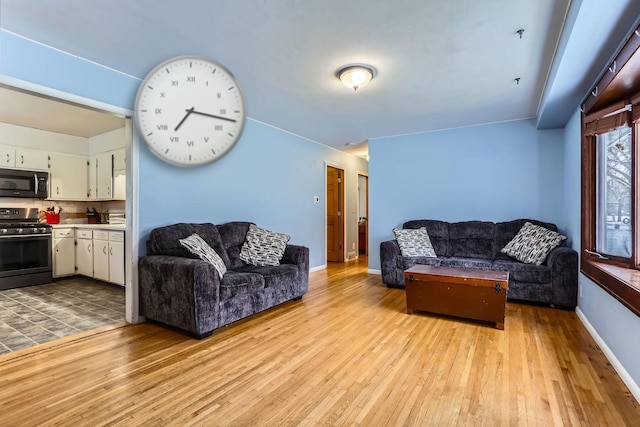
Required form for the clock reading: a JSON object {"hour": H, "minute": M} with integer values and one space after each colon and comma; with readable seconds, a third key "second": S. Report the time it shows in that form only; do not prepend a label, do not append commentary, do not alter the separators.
{"hour": 7, "minute": 17}
